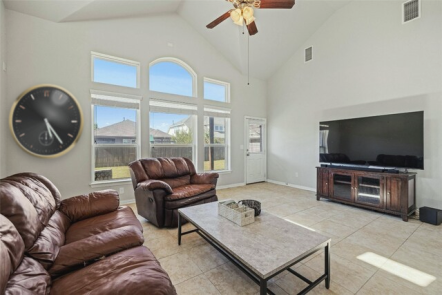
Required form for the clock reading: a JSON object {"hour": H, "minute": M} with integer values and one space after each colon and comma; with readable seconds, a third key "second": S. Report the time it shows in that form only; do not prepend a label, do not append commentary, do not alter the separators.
{"hour": 5, "minute": 24}
